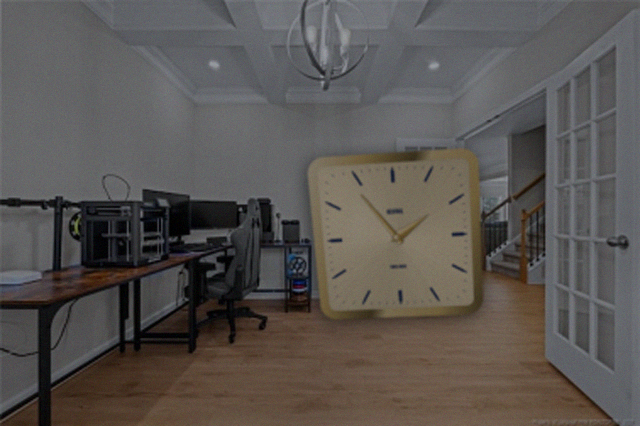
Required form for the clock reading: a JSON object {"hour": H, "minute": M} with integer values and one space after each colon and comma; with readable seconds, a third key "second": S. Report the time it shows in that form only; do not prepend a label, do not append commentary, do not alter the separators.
{"hour": 1, "minute": 54}
